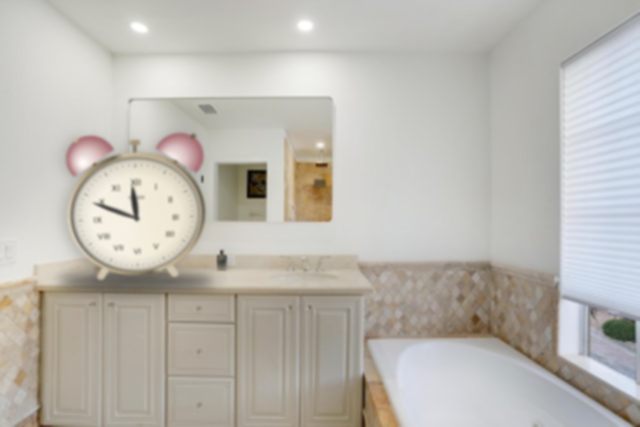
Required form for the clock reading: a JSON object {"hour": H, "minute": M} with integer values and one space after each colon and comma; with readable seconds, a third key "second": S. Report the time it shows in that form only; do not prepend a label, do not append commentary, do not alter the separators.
{"hour": 11, "minute": 49}
